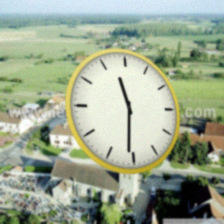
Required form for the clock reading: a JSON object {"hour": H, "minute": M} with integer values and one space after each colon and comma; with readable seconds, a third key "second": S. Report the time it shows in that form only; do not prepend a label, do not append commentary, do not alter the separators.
{"hour": 11, "minute": 31}
